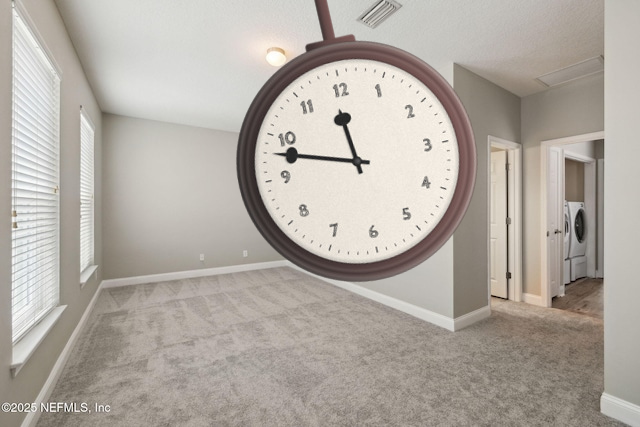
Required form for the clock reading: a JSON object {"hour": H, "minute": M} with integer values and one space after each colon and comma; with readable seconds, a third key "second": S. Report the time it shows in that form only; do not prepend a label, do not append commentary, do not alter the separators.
{"hour": 11, "minute": 48}
